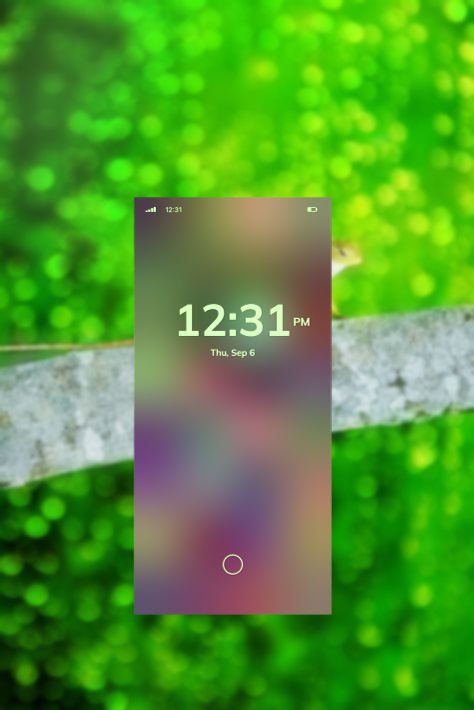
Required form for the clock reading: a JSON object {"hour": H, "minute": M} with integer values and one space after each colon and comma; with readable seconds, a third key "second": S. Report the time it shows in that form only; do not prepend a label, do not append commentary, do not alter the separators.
{"hour": 12, "minute": 31}
